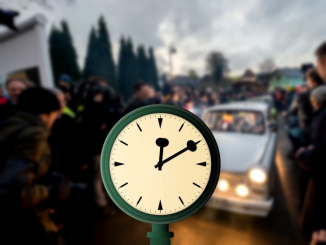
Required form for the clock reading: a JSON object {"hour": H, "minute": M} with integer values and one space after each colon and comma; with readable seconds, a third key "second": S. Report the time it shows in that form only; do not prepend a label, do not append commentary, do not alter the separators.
{"hour": 12, "minute": 10}
